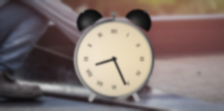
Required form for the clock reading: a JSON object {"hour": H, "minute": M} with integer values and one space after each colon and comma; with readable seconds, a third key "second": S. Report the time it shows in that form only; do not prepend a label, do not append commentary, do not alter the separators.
{"hour": 8, "minute": 26}
